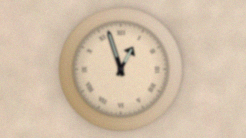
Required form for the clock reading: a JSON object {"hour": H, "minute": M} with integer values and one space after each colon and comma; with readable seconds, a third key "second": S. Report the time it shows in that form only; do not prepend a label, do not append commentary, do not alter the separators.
{"hour": 12, "minute": 57}
